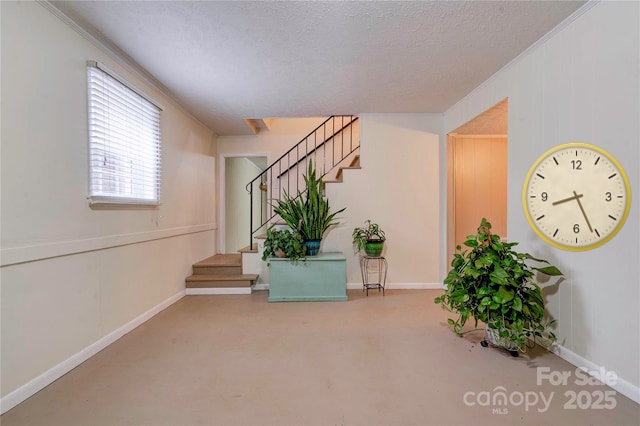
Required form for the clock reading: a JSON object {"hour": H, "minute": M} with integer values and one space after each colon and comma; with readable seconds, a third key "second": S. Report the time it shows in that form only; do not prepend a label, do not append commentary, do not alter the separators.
{"hour": 8, "minute": 26}
